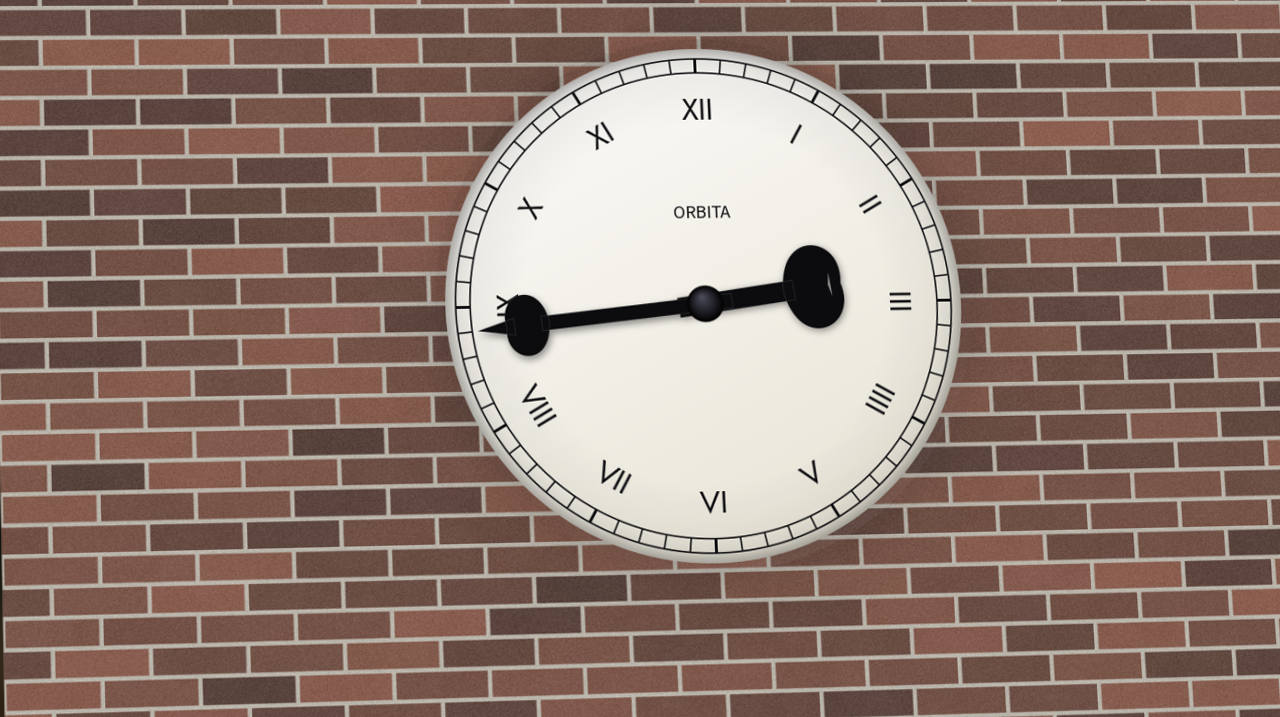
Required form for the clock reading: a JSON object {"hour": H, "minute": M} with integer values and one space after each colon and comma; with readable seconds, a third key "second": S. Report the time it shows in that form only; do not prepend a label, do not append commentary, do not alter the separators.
{"hour": 2, "minute": 44}
